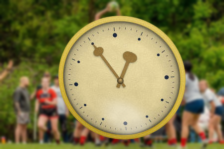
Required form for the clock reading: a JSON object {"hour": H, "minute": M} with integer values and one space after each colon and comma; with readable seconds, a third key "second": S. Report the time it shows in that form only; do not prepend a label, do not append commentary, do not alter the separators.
{"hour": 12, "minute": 55}
